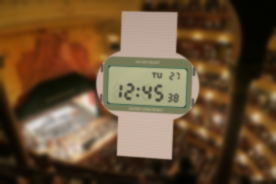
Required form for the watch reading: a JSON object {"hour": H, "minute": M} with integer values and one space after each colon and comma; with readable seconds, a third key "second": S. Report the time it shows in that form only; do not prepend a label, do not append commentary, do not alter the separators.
{"hour": 12, "minute": 45}
